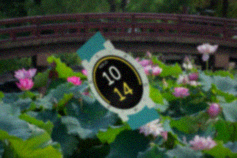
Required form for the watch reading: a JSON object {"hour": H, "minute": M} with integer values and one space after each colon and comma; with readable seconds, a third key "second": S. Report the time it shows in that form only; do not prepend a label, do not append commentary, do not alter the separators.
{"hour": 10, "minute": 14}
